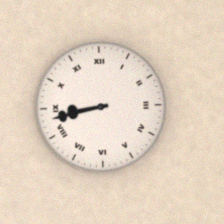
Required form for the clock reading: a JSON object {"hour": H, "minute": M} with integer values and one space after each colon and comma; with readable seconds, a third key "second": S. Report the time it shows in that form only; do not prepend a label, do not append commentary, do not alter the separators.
{"hour": 8, "minute": 43}
